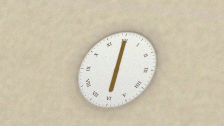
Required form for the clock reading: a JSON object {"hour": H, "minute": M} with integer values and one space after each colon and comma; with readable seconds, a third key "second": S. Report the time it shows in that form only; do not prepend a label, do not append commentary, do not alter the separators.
{"hour": 6, "minute": 0}
